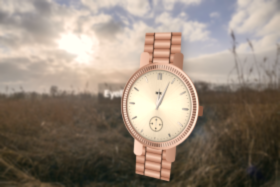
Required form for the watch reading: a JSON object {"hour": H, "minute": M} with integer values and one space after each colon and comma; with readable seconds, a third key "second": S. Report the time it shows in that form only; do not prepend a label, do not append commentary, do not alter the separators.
{"hour": 12, "minute": 4}
